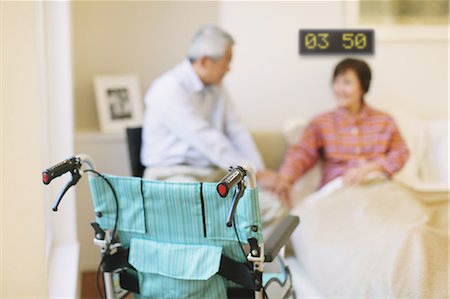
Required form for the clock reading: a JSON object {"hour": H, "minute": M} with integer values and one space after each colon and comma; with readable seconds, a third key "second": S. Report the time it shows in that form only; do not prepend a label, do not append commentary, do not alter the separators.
{"hour": 3, "minute": 50}
